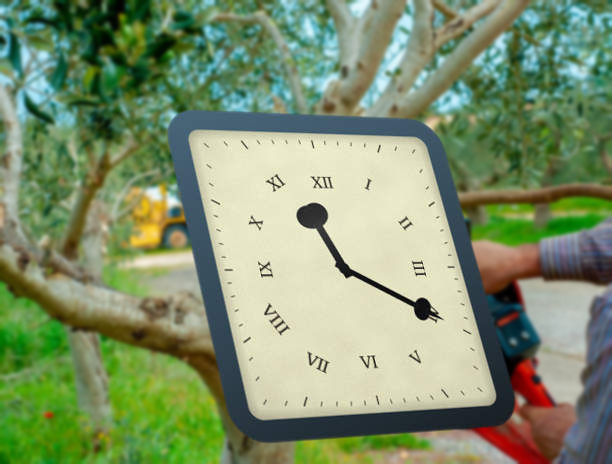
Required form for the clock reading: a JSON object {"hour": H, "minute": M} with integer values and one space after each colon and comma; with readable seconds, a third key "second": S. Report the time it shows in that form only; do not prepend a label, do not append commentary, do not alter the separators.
{"hour": 11, "minute": 20}
